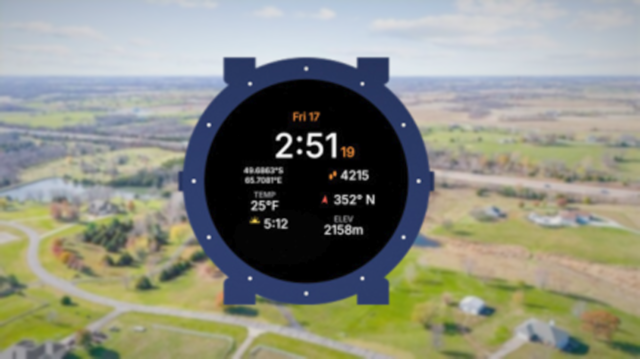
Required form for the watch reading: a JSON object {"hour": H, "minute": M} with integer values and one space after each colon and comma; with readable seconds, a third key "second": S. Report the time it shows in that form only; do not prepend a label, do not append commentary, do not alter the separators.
{"hour": 2, "minute": 51, "second": 19}
